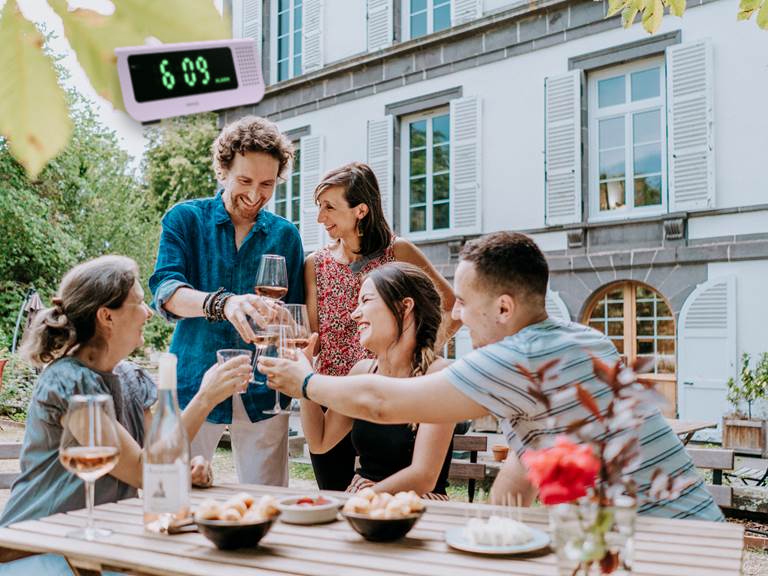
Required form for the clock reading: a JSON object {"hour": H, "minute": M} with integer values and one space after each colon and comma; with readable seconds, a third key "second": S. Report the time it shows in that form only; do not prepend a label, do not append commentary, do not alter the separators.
{"hour": 6, "minute": 9}
